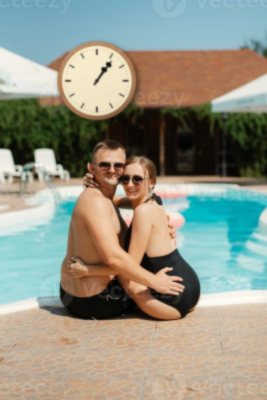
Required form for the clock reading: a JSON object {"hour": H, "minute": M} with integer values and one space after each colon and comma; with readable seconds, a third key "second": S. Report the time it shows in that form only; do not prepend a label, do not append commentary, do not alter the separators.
{"hour": 1, "minute": 6}
